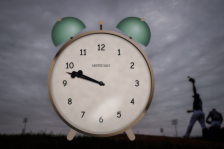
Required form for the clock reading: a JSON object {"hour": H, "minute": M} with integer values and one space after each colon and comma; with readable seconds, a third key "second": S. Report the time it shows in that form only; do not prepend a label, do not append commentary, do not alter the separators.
{"hour": 9, "minute": 48}
